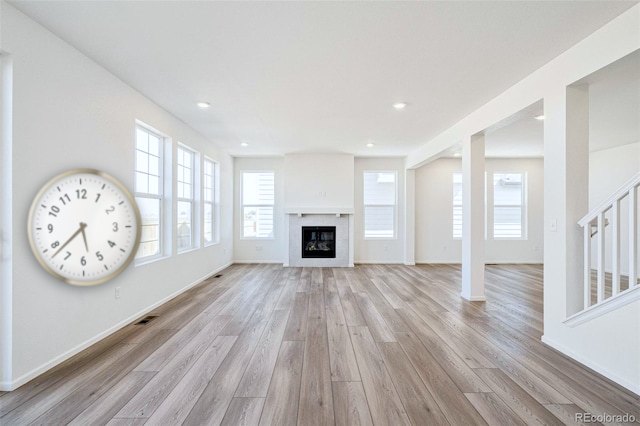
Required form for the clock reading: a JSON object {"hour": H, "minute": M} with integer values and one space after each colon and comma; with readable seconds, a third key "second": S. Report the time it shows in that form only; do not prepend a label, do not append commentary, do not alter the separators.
{"hour": 5, "minute": 38}
